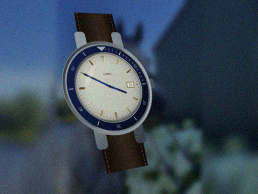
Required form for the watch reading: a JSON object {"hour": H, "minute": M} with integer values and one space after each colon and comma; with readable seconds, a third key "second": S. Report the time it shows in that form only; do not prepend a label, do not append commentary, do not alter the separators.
{"hour": 3, "minute": 50}
